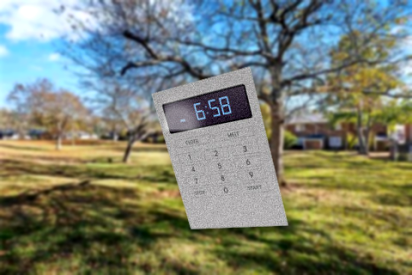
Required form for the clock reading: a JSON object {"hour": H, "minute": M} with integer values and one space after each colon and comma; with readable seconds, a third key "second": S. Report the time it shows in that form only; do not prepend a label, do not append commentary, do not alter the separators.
{"hour": 6, "minute": 58}
